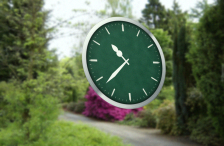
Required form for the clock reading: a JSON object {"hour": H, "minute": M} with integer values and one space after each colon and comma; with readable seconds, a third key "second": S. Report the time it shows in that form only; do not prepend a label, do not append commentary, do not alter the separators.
{"hour": 10, "minute": 38}
